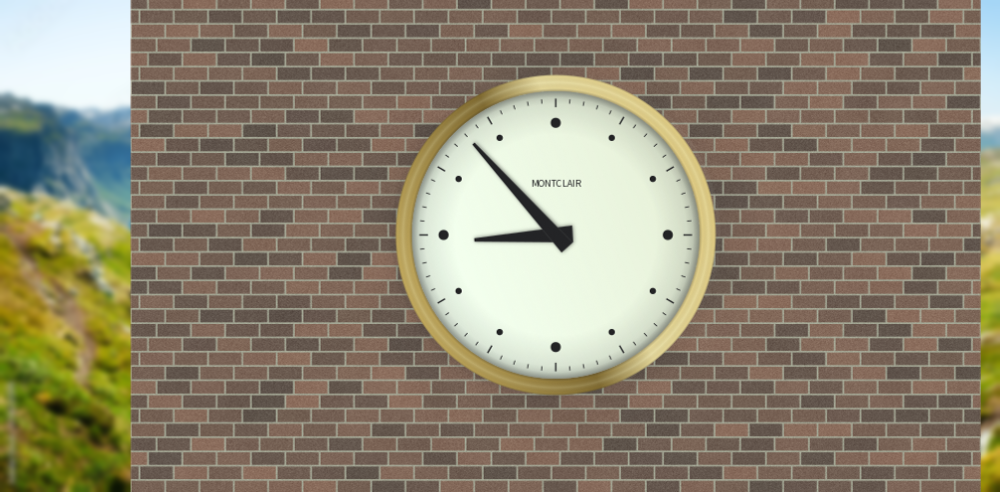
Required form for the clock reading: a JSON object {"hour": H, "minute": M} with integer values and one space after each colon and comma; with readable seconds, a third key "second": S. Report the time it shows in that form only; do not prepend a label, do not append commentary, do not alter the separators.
{"hour": 8, "minute": 53}
